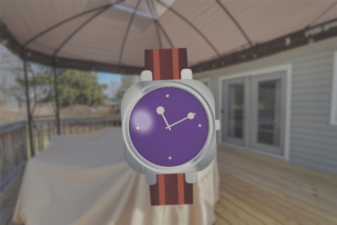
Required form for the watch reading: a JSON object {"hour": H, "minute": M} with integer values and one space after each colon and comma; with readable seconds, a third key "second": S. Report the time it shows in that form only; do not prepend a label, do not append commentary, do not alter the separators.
{"hour": 11, "minute": 11}
